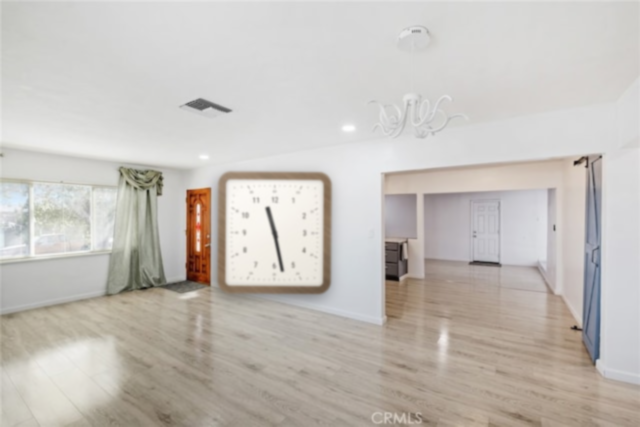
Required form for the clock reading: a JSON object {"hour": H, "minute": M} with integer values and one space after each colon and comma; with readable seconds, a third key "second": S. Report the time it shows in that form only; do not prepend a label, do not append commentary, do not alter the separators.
{"hour": 11, "minute": 28}
